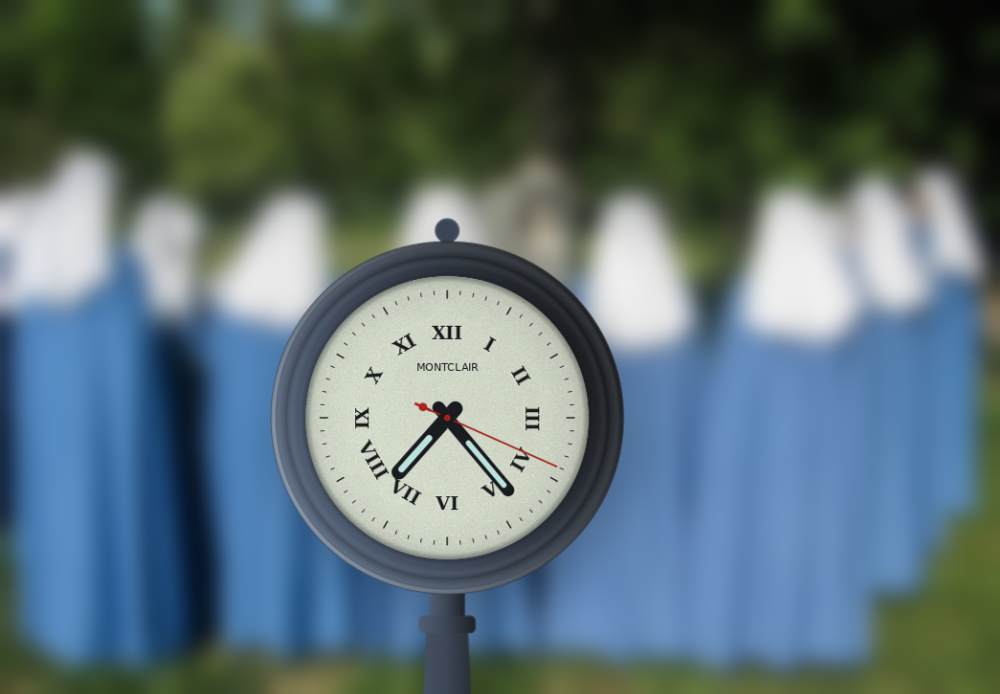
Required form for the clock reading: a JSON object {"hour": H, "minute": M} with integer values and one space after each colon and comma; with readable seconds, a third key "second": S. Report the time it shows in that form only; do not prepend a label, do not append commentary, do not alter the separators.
{"hour": 7, "minute": 23, "second": 19}
